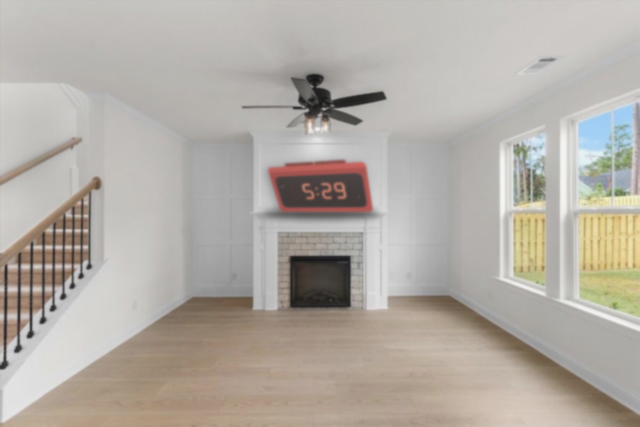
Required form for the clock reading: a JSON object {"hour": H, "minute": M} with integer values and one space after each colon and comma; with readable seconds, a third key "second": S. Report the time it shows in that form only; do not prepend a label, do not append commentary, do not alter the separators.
{"hour": 5, "minute": 29}
